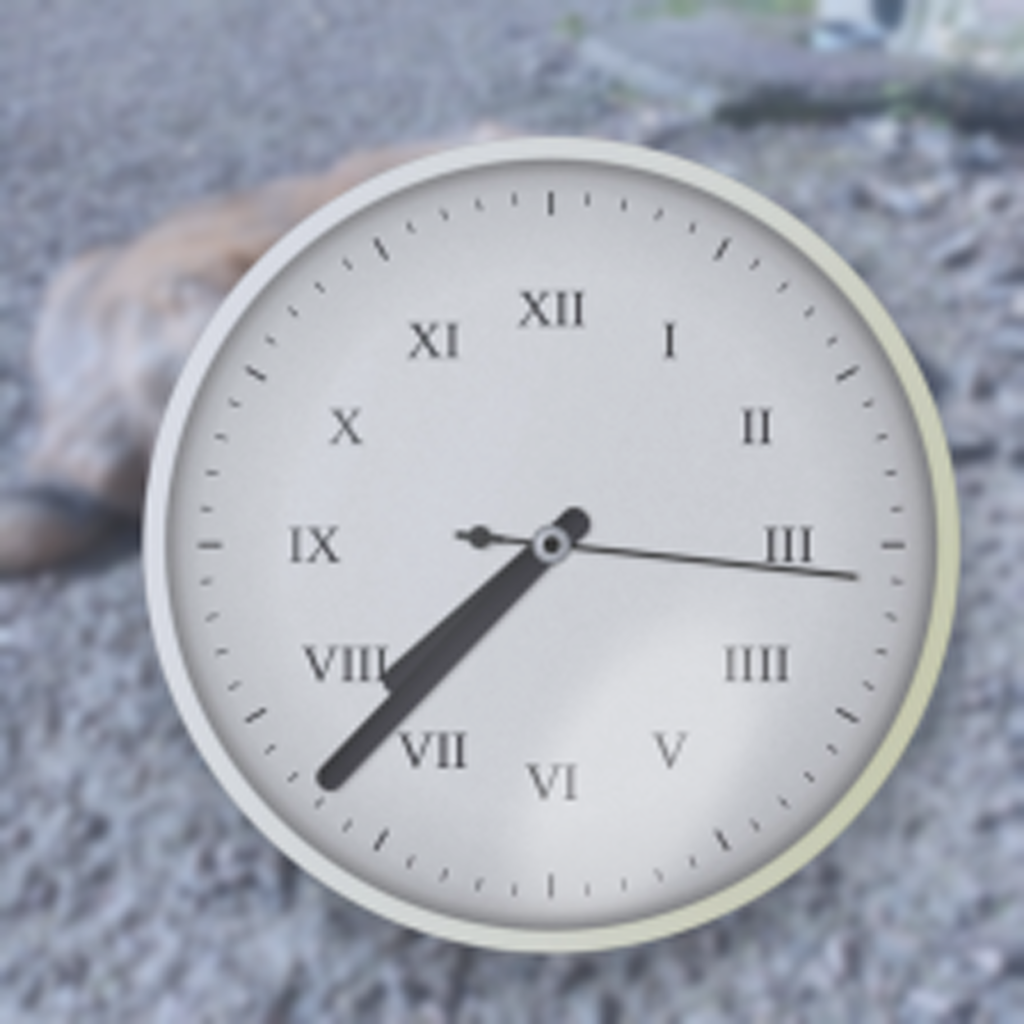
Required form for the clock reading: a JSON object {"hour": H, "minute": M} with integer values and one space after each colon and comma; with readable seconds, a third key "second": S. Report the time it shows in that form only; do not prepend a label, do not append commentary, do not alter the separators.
{"hour": 7, "minute": 37, "second": 16}
